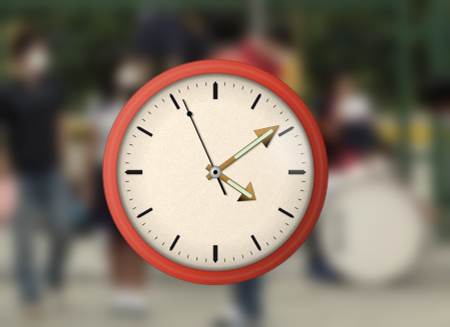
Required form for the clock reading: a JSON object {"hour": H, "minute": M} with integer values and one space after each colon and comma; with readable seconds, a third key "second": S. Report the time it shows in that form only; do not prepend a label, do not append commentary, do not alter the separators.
{"hour": 4, "minute": 8, "second": 56}
